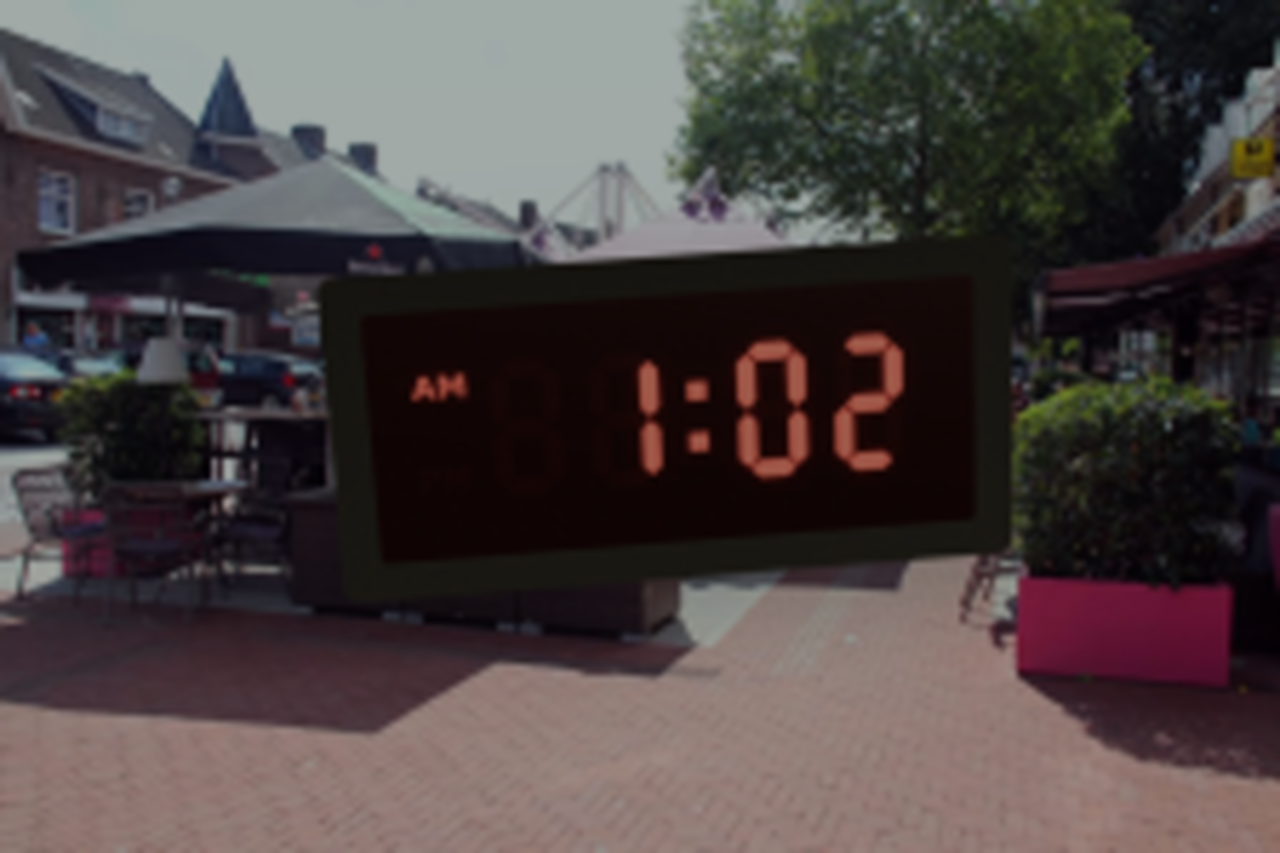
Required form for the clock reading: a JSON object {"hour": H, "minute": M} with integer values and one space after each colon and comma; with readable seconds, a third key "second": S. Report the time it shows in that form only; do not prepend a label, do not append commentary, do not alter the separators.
{"hour": 1, "minute": 2}
